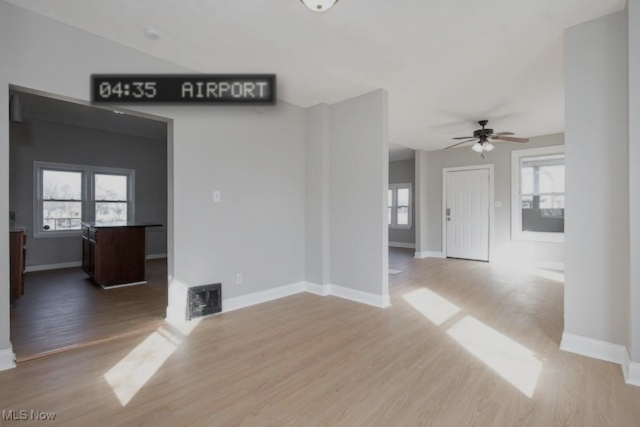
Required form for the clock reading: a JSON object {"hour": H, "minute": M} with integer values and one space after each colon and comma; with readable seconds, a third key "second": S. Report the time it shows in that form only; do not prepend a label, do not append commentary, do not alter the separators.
{"hour": 4, "minute": 35}
